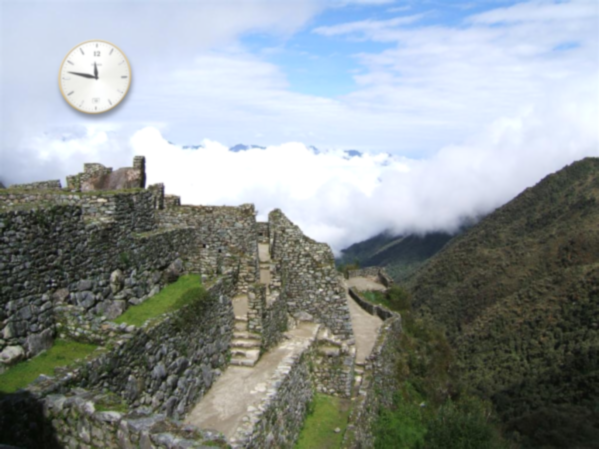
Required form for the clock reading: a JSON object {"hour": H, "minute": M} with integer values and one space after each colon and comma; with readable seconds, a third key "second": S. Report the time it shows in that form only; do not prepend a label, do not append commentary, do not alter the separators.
{"hour": 11, "minute": 47}
